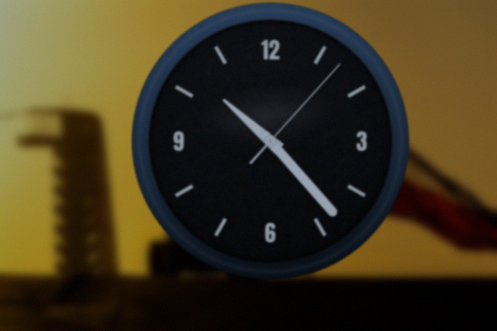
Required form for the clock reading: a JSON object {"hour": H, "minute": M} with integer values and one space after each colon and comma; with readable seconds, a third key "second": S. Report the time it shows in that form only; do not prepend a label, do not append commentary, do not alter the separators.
{"hour": 10, "minute": 23, "second": 7}
